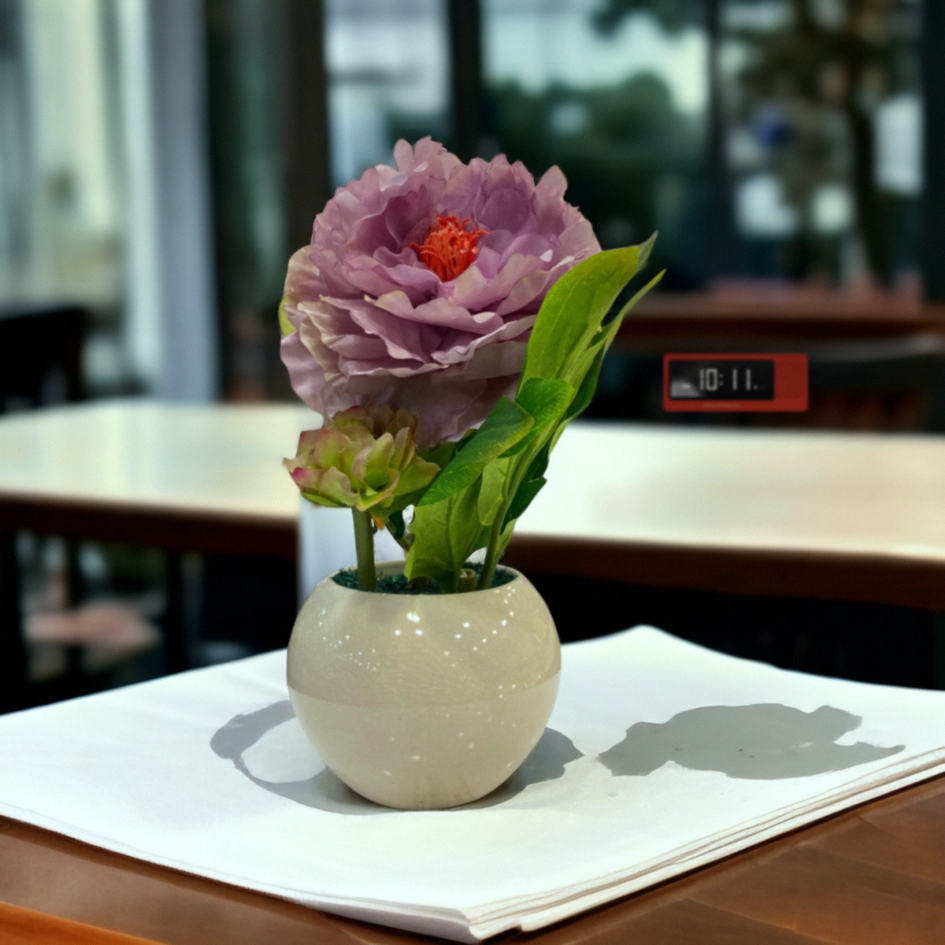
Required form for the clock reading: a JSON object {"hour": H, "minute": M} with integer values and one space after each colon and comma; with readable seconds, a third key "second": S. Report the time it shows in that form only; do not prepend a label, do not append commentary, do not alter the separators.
{"hour": 10, "minute": 11}
